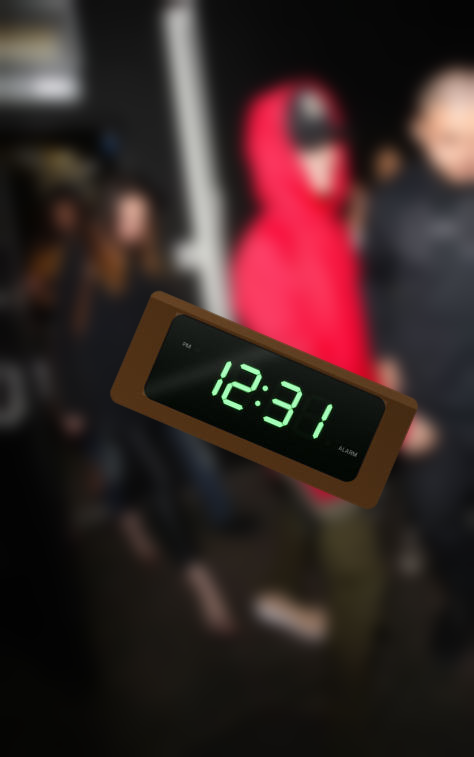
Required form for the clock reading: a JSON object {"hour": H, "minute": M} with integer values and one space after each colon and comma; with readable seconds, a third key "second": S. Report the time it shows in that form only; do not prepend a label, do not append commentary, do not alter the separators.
{"hour": 12, "minute": 31}
